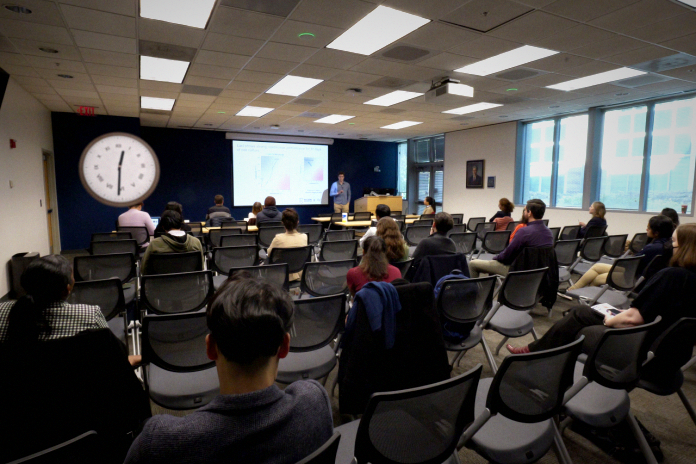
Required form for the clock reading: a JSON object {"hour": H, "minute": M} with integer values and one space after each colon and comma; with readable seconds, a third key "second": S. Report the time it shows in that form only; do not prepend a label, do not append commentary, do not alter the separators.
{"hour": 12, "minute": 31}
